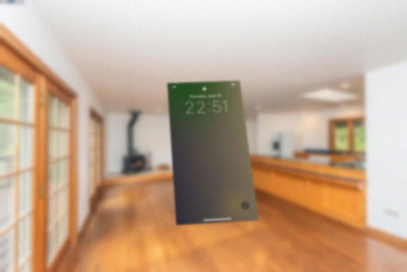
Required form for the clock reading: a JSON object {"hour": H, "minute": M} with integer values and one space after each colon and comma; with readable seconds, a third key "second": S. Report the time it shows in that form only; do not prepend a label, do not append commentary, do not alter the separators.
{"hour": 22, "minute": 51}
